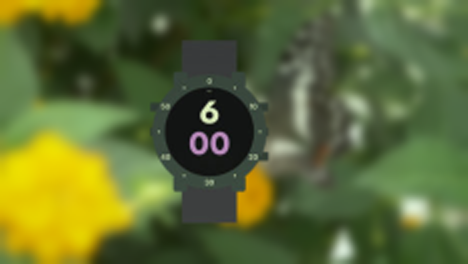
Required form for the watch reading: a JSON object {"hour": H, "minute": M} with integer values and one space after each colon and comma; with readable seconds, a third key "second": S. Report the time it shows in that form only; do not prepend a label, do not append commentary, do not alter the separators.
{"hour": 6, "minute": 0}
